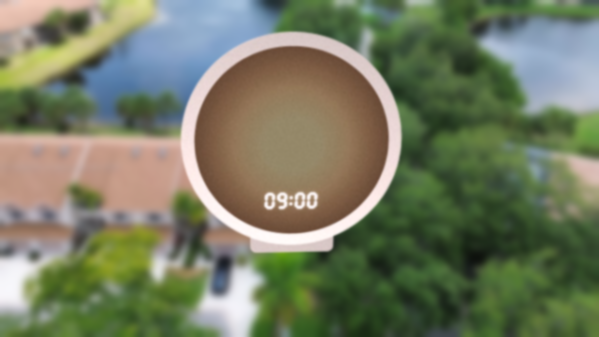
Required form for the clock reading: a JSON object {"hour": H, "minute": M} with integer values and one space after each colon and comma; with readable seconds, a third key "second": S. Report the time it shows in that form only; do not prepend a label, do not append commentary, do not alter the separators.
{"hour": 9, "minute": 0}
